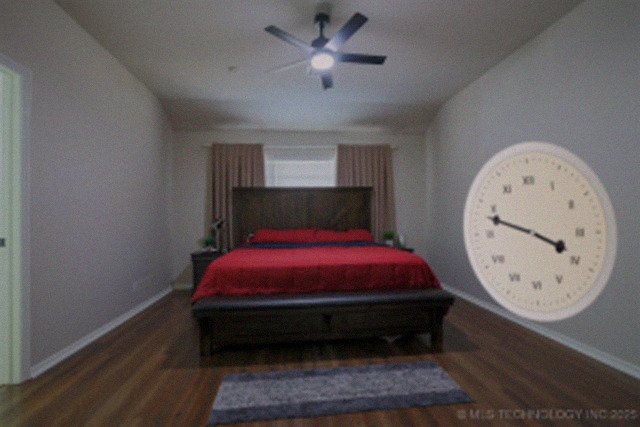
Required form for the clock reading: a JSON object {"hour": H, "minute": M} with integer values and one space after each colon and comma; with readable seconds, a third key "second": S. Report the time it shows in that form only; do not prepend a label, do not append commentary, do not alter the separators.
{"hour": 3, "minute": 48}
